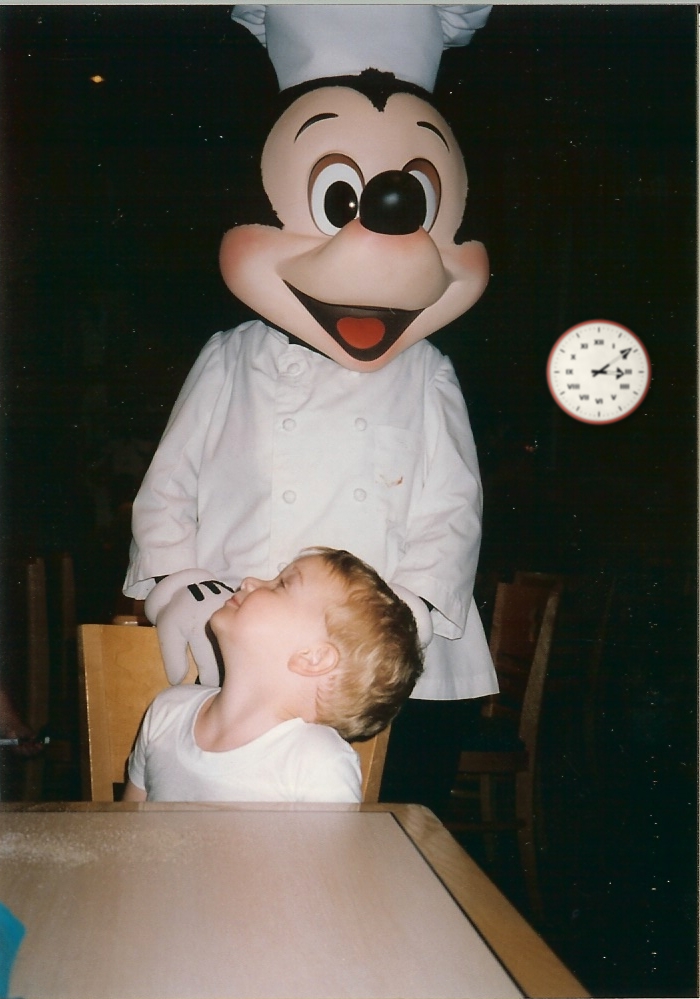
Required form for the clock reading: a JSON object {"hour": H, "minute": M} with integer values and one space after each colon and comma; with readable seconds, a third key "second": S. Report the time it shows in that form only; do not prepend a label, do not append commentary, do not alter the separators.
{"hour": 3, "minute": 9}
